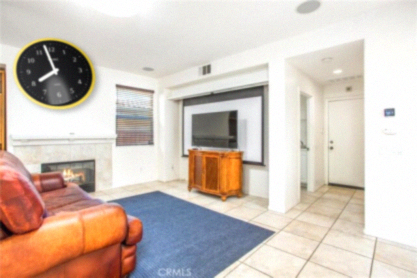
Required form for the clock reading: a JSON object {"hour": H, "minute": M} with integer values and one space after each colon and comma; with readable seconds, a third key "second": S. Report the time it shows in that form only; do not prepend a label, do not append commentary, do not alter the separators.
{"hour": 7, "minute": 58}
